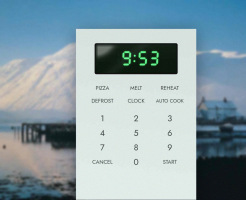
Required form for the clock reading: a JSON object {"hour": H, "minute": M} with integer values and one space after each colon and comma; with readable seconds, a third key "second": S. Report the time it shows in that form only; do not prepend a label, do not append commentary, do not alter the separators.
{"hour": 9, "minute": 53}
